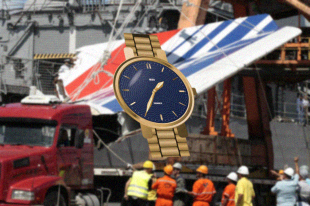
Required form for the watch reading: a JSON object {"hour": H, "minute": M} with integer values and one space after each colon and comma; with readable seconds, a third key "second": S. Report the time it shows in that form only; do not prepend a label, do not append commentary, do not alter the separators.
{"hour": 1, "minute": 35}
